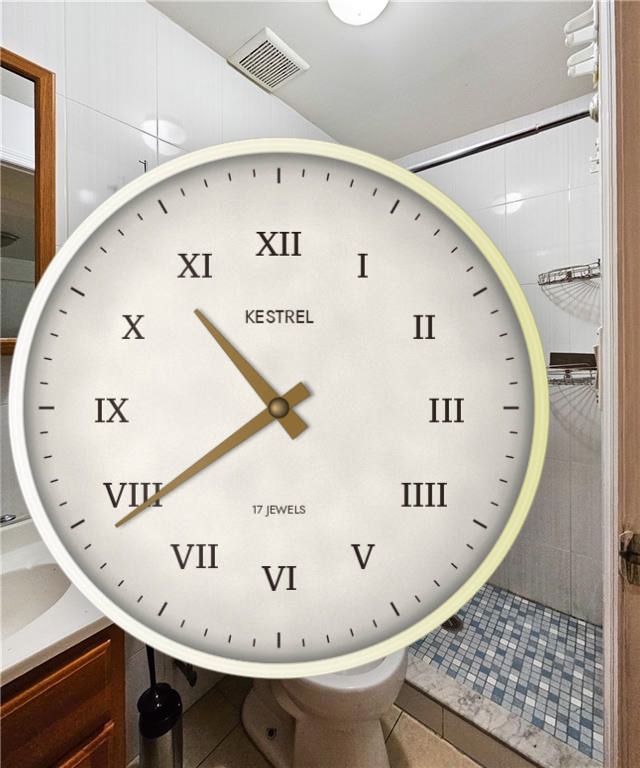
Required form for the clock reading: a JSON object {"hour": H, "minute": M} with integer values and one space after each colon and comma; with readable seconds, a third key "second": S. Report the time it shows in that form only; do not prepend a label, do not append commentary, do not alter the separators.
{"hour": 10, "minute": 39}
